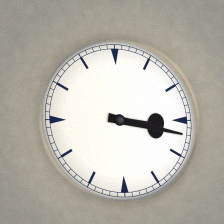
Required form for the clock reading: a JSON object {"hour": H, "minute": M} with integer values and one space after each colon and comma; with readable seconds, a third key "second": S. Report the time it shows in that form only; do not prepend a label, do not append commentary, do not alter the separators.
{"hour": 3, "minute": 17}
